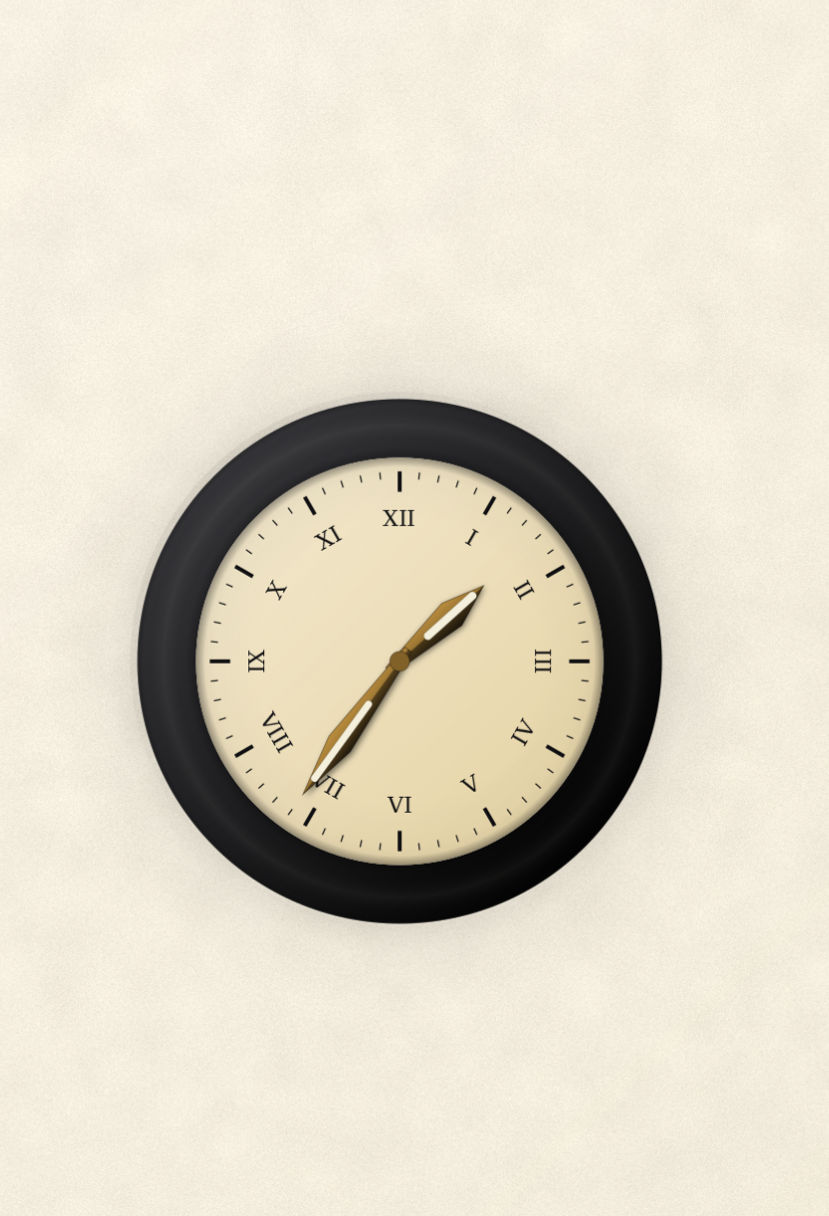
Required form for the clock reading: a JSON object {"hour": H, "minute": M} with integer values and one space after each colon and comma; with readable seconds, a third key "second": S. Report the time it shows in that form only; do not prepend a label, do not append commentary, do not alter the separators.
{"hour": 1, "minute": 36}
